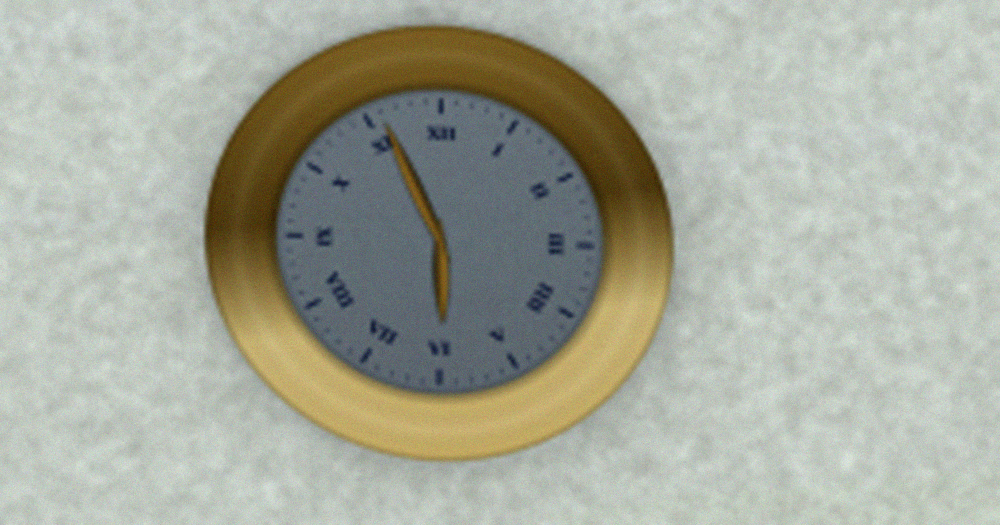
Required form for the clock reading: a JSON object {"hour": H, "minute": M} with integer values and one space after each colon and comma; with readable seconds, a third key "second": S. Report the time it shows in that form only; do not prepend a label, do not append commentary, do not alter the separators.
{"hour": 5, "minute": 56}
